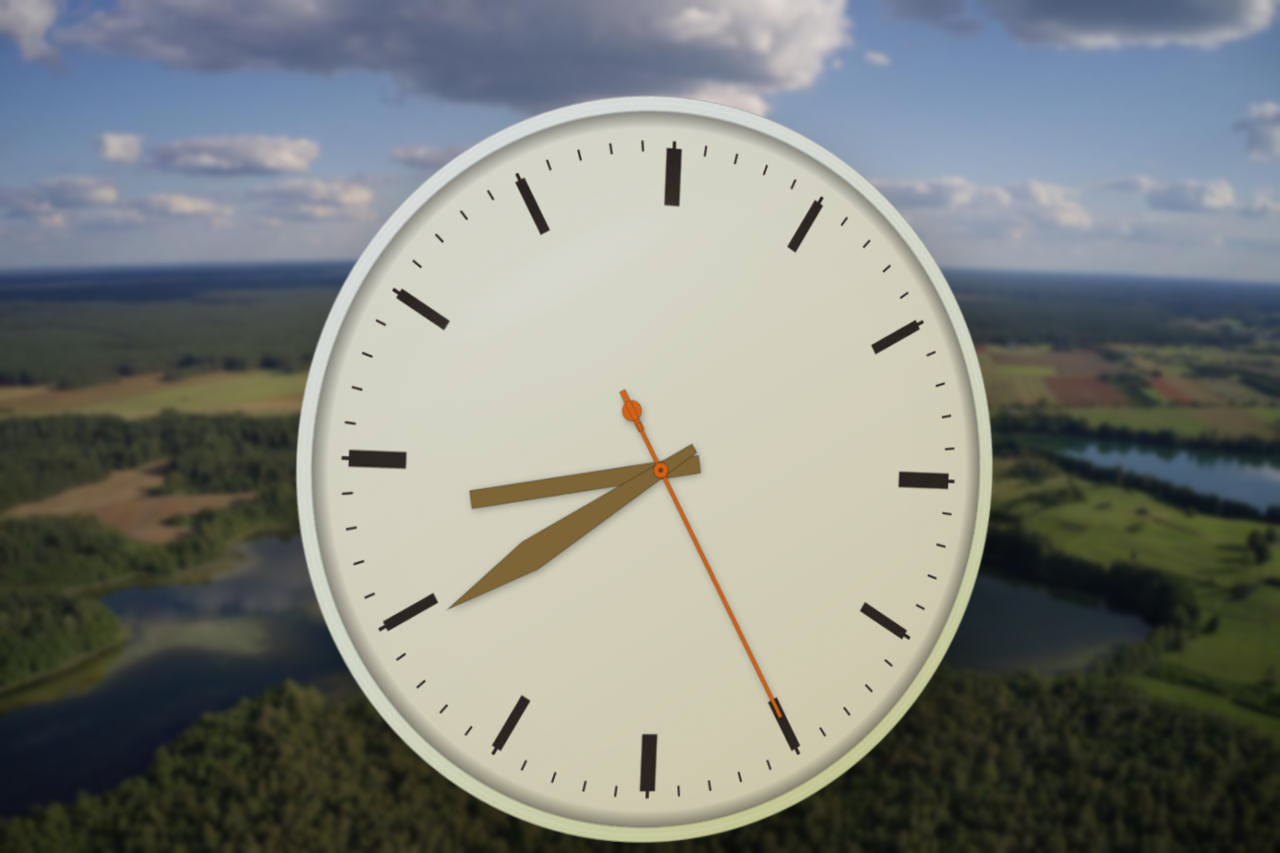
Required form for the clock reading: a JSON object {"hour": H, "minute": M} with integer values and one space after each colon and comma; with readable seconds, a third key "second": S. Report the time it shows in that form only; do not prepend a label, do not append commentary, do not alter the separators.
{"hour": 8, "minute": 39, "second": 25}
